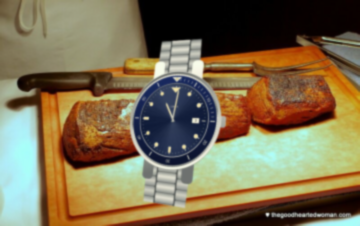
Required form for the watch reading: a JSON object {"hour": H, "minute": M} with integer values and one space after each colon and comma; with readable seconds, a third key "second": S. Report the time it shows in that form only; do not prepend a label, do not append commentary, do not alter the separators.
{"hour": 11, "minute": 1}
